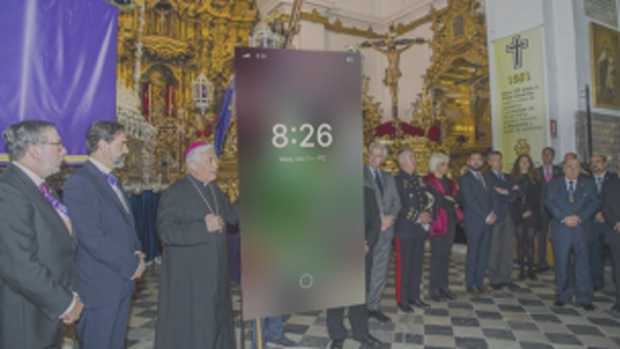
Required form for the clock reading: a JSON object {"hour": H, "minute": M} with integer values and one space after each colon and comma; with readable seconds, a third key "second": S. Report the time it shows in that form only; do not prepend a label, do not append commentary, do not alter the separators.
{"hour": 8, "minute": 26}
